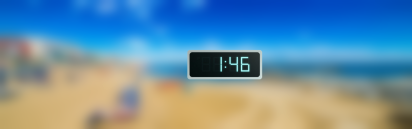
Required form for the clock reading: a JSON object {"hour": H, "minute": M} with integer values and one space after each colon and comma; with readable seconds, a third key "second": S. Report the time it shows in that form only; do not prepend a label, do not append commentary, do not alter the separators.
{"hour": 1, "minute": 46}
